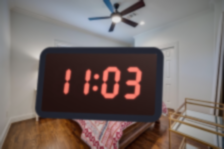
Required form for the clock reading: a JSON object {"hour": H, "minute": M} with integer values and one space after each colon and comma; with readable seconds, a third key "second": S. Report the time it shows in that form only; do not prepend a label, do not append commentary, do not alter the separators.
{"hour": 11, "minute": 3}
